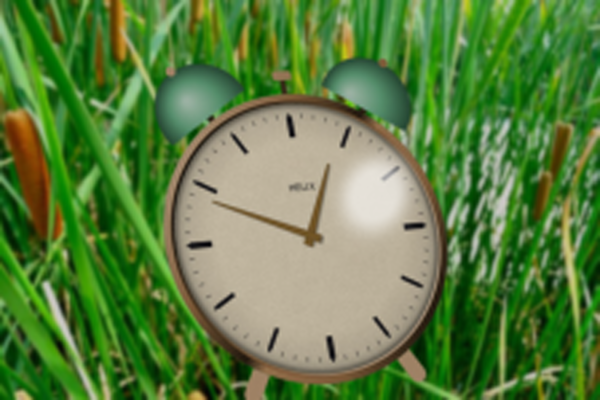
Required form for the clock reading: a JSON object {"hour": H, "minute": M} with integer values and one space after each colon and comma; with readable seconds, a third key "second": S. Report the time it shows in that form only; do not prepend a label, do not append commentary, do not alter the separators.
{"hour": 12, "minute": 49}
